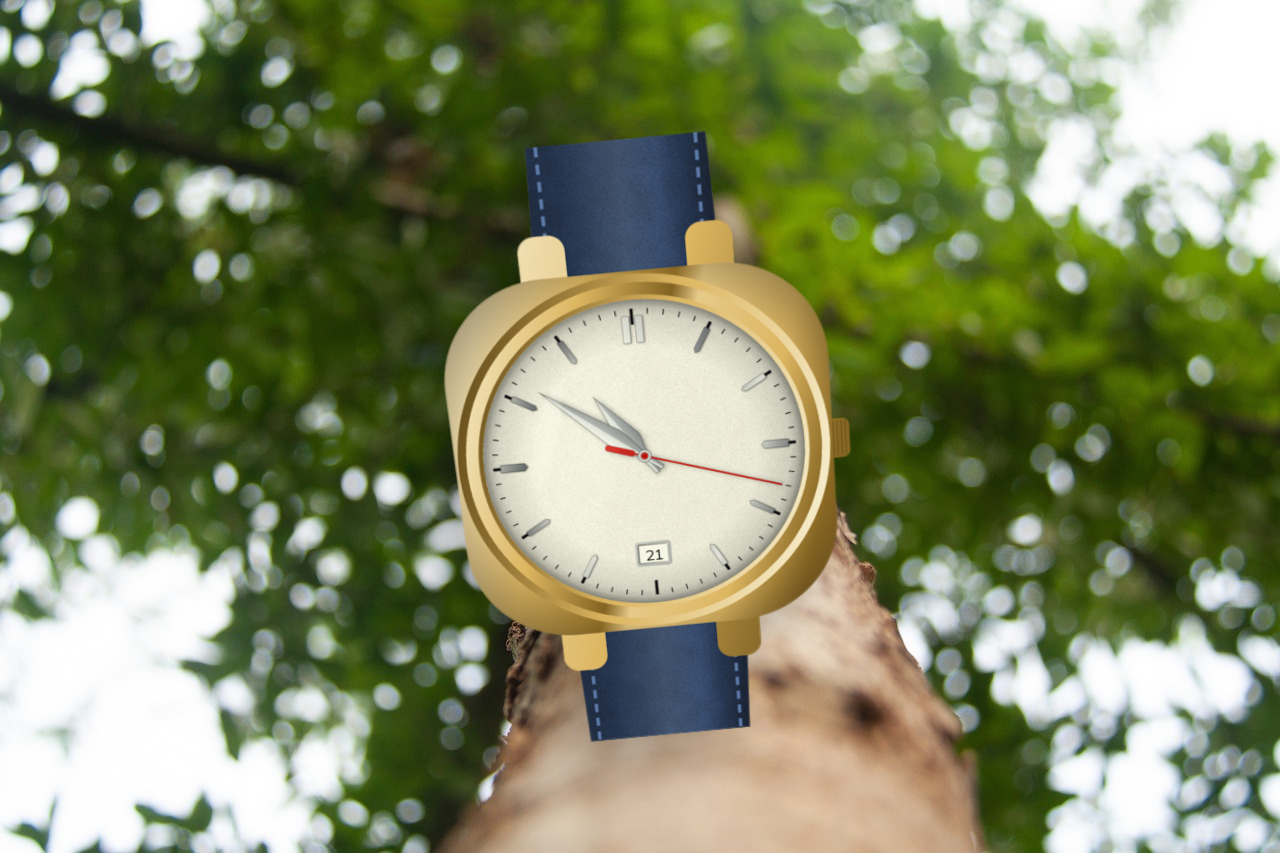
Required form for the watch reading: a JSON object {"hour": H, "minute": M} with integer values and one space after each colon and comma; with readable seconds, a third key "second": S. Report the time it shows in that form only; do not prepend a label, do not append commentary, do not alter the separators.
{"hour": 10, "minute": 51, "second": 18}
